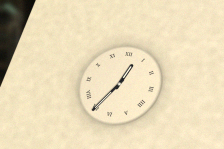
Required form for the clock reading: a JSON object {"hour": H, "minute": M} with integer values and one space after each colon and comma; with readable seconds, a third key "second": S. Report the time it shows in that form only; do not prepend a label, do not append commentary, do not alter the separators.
{"hour": 12, "minute": 35}
